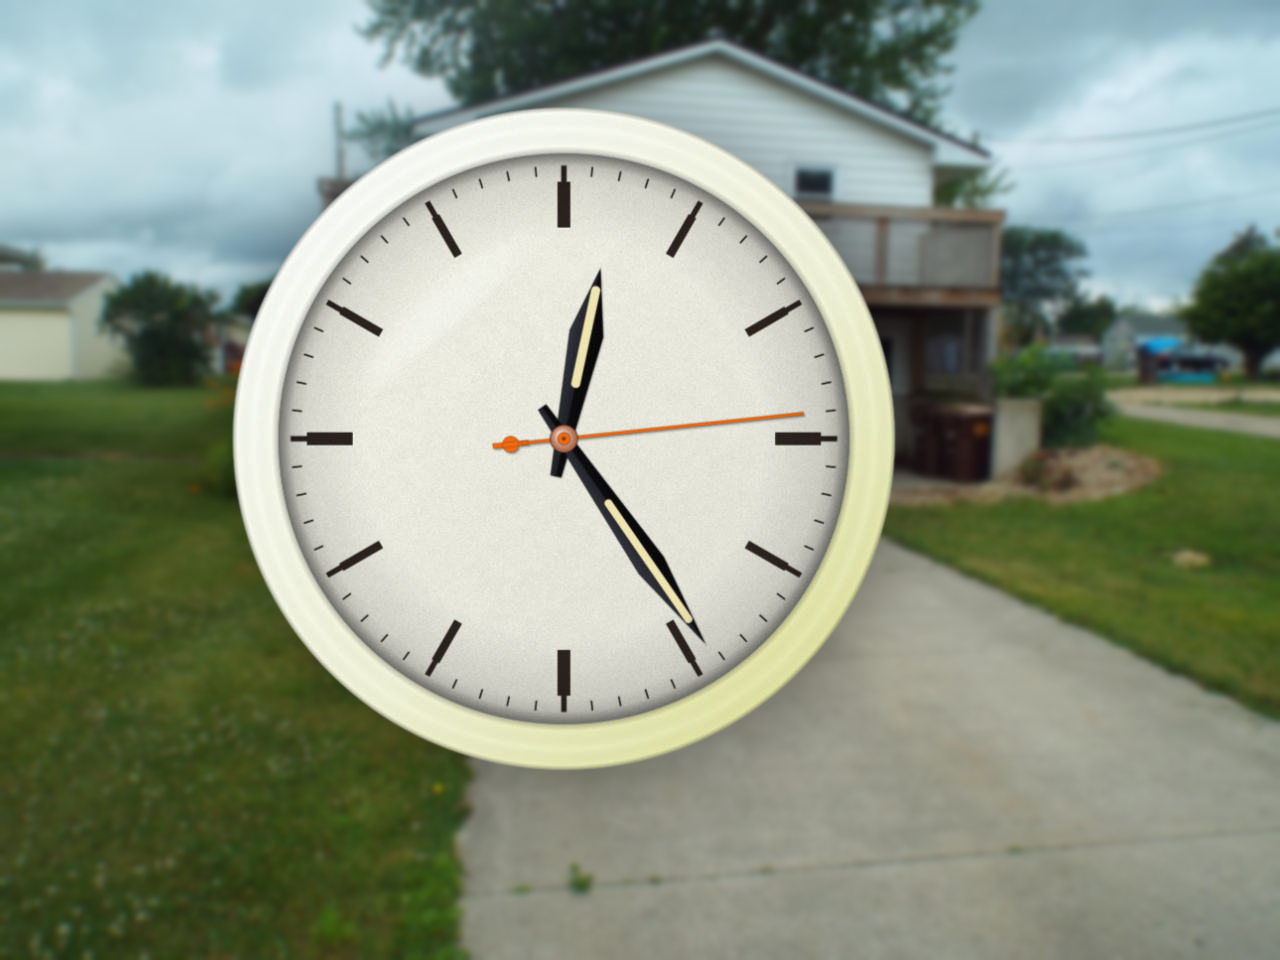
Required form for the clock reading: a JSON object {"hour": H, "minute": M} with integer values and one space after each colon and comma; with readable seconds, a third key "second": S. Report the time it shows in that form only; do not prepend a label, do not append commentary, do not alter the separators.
{"hour": 12, "minute": 24, "second": 14}
